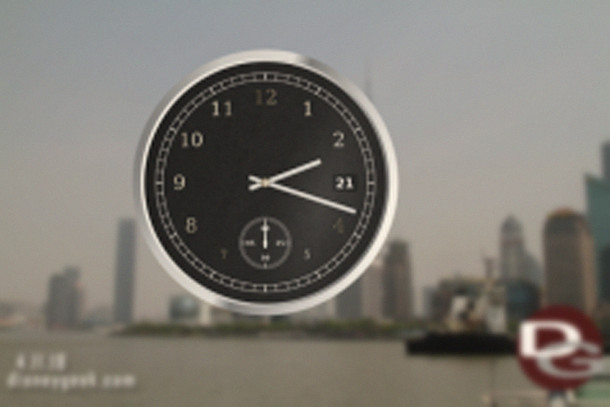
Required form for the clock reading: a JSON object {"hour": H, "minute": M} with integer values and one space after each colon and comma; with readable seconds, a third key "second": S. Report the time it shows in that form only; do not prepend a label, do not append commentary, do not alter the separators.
{"hour": 2, "minute": 18}
